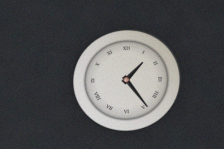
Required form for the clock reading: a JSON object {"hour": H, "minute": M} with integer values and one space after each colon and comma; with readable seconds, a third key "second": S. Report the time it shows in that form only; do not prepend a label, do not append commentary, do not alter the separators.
{"hour": 1, "minute": 24}
